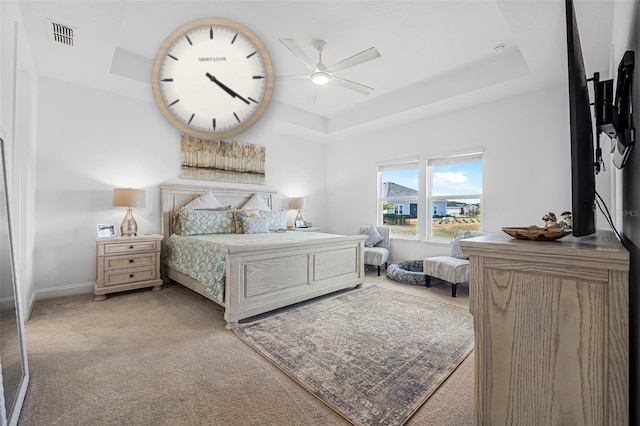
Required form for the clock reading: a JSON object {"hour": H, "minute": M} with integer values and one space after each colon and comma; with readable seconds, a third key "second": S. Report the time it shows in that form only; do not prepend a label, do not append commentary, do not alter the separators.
{"hour": 4, "minute": 21}
